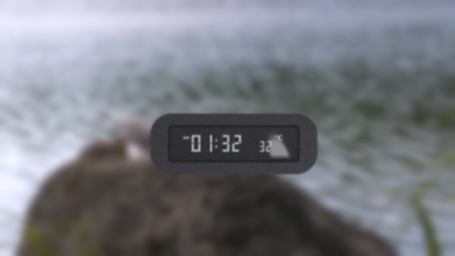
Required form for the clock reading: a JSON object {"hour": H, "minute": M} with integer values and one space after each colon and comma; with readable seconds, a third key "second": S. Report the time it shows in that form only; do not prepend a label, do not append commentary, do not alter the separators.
{"hour": 1, "minute": 32}
